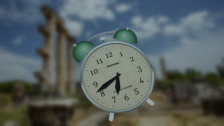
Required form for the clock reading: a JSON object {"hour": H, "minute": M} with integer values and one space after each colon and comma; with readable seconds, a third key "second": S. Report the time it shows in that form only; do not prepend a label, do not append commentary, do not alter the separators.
{"hour": 6, "minute": 42}
